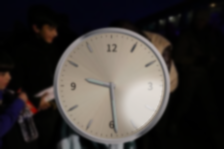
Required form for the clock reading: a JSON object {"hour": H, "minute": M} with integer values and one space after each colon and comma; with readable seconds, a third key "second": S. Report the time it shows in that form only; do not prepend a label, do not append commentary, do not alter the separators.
{"hour": 9, "minute": 29}
